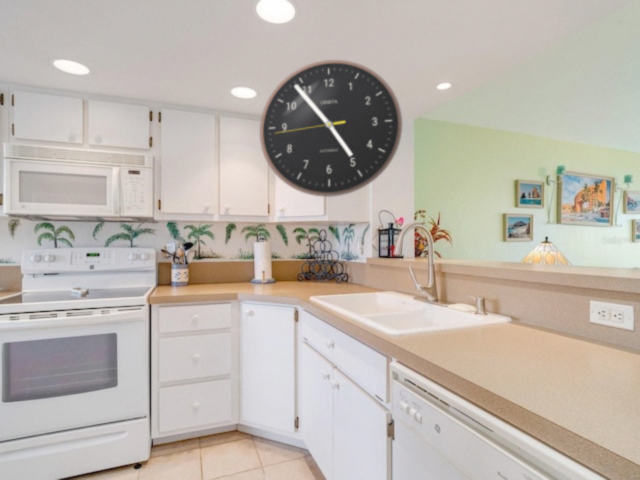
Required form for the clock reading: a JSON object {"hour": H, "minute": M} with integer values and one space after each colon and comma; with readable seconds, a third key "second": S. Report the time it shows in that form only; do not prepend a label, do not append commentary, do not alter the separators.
{"hour": 4, "minute": 53, "second": 44}
